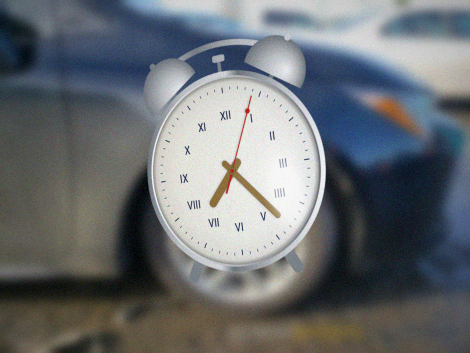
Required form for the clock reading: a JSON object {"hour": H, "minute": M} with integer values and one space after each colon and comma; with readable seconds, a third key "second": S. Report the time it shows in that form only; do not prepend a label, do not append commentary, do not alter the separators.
{"hour": 7, "minute": 23, "second": 4}
